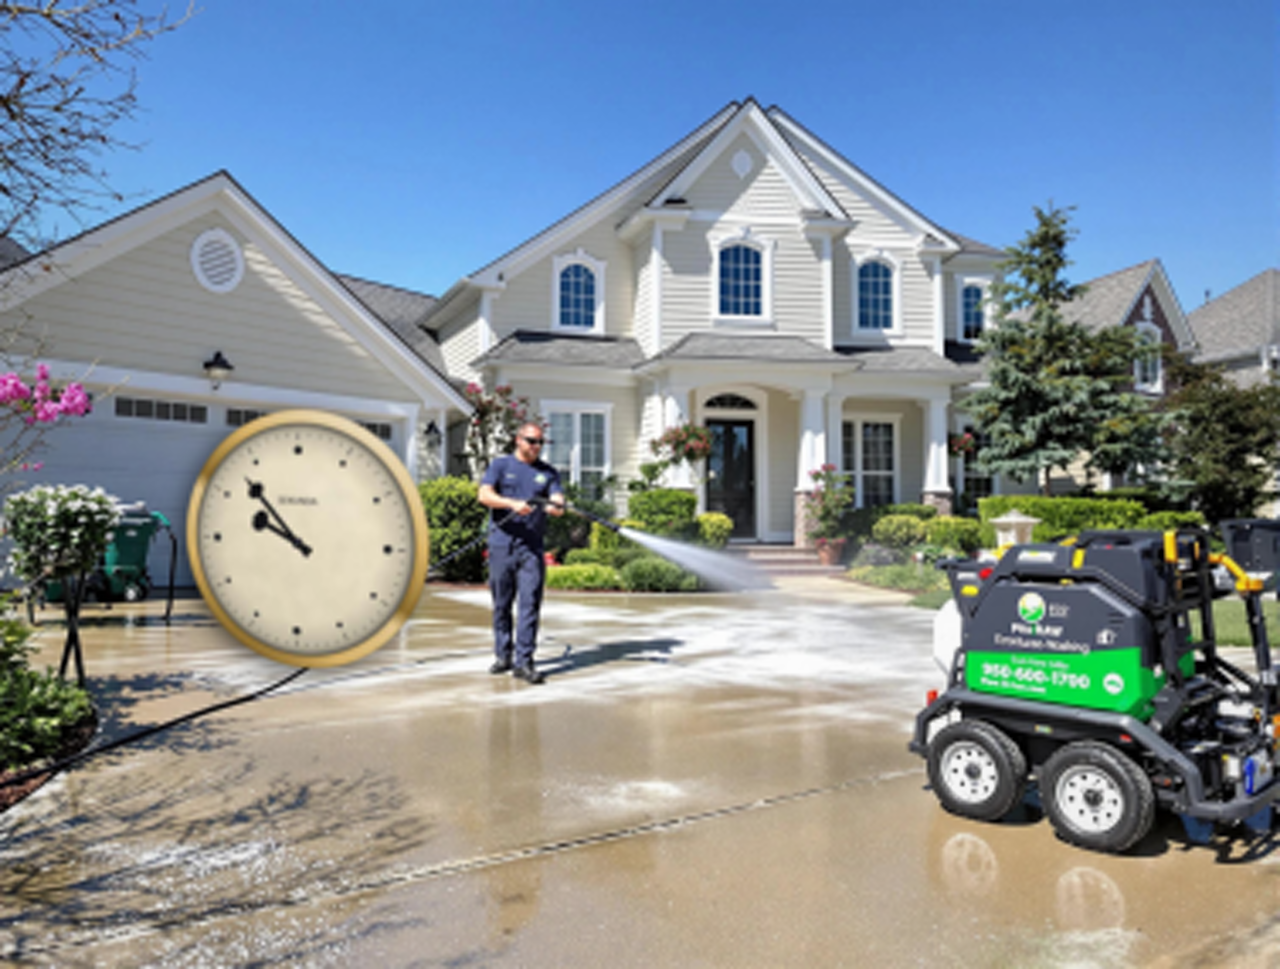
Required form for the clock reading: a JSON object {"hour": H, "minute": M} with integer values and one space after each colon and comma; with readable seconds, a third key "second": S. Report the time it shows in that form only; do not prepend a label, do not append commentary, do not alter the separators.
{"hour": 9, "minute": 53}
